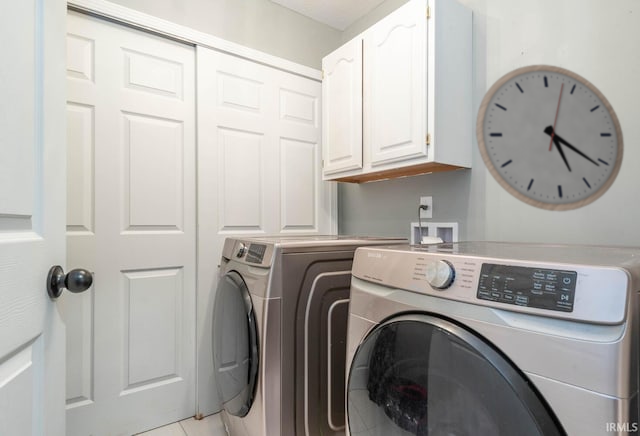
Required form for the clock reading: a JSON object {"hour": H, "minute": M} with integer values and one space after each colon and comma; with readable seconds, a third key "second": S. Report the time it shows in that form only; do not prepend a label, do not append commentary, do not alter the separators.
{"hour": 5, "minute": 21, "second": 3}
